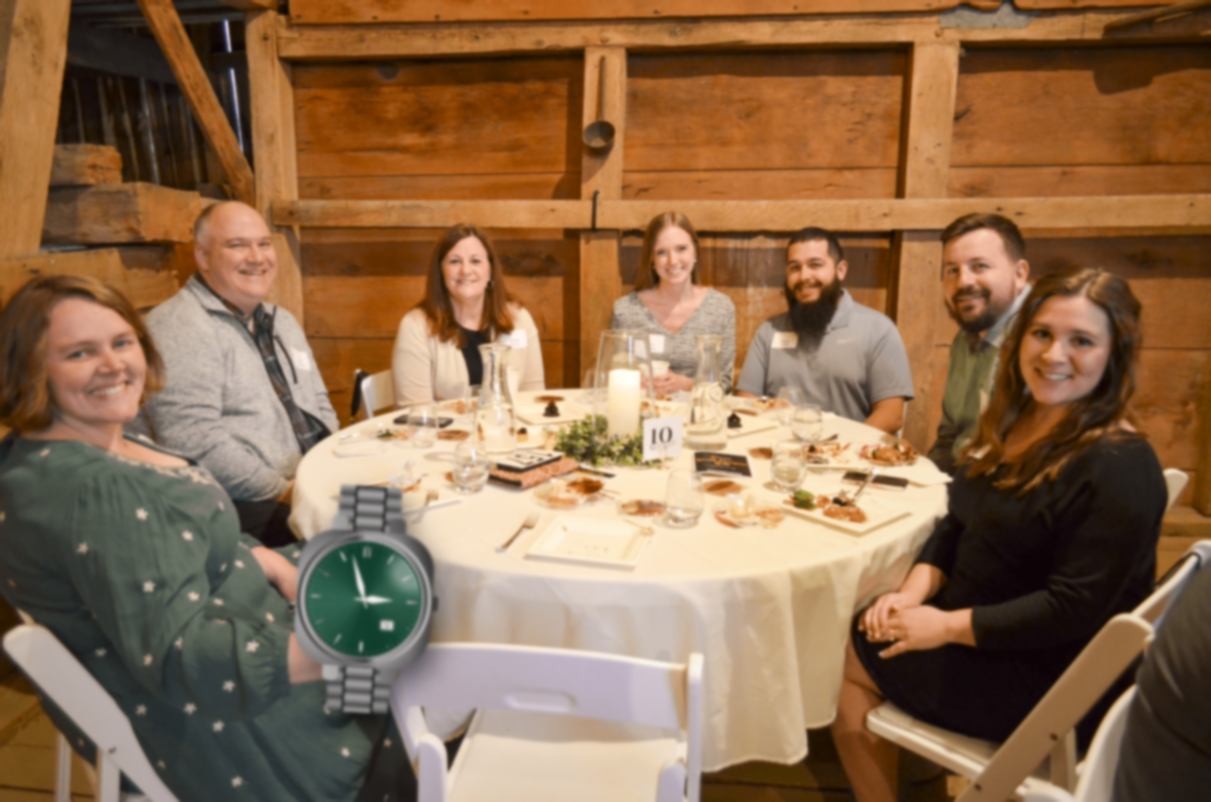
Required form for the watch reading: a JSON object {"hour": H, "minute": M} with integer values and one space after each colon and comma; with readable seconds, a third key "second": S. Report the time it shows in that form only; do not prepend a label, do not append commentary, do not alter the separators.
{"hour": 2, "minute": 57}
